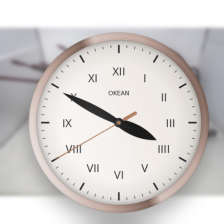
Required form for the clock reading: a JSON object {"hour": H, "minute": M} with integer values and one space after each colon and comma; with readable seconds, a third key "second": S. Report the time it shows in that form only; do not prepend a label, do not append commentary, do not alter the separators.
{"hour": 3, "minute": 49, "second": 40}
